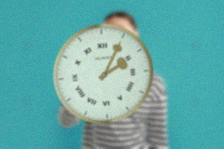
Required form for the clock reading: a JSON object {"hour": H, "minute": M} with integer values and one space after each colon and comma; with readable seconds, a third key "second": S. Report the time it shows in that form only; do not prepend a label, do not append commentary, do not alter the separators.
{"hour": 2, "minute": 5}
